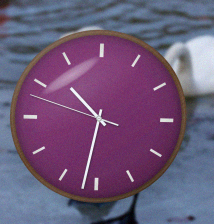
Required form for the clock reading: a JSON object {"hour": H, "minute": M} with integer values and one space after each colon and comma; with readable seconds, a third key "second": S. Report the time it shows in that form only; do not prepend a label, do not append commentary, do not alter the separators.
{"hour": 10, "minute": 31, "second": 48}
